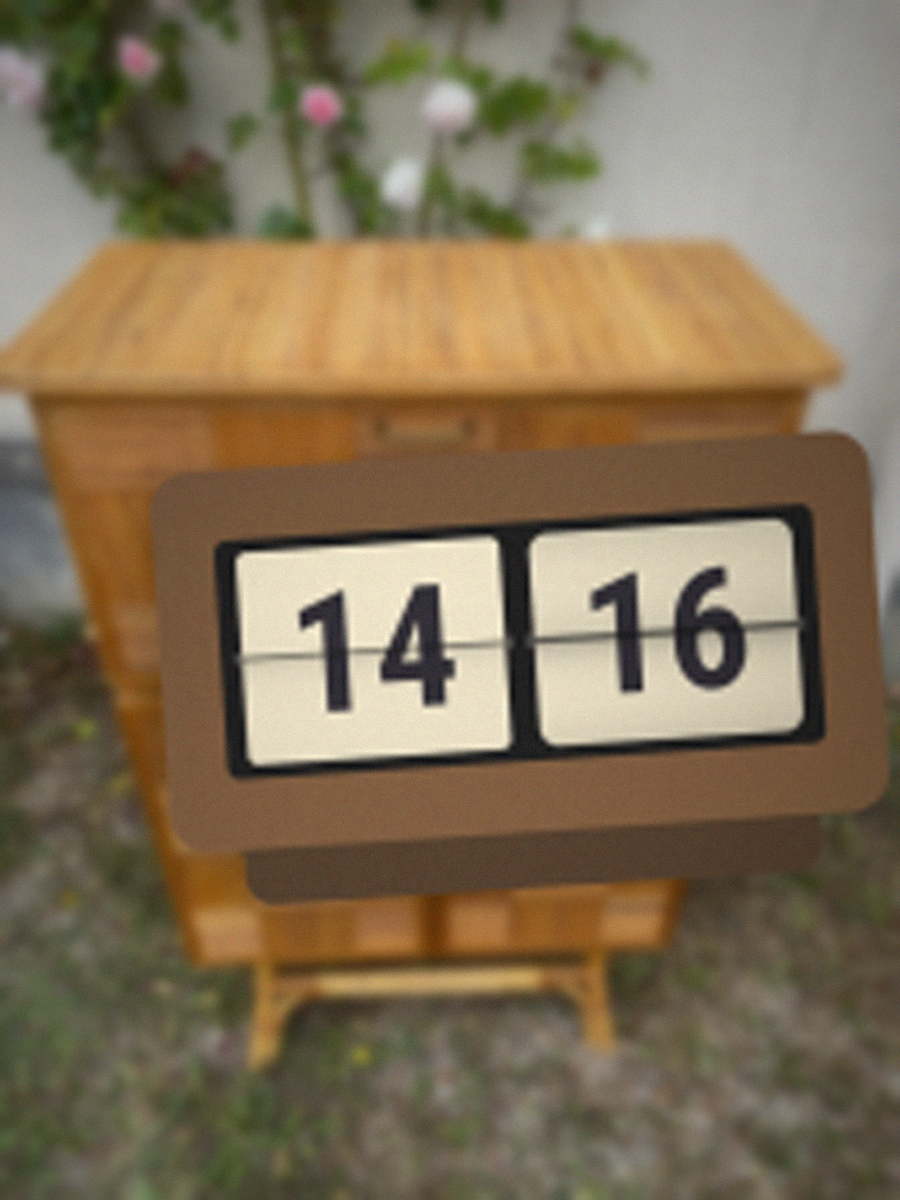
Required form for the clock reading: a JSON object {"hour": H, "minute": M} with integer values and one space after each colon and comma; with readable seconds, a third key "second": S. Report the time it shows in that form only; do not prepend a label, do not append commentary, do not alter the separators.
{"hour": 14, "minute": 16}
